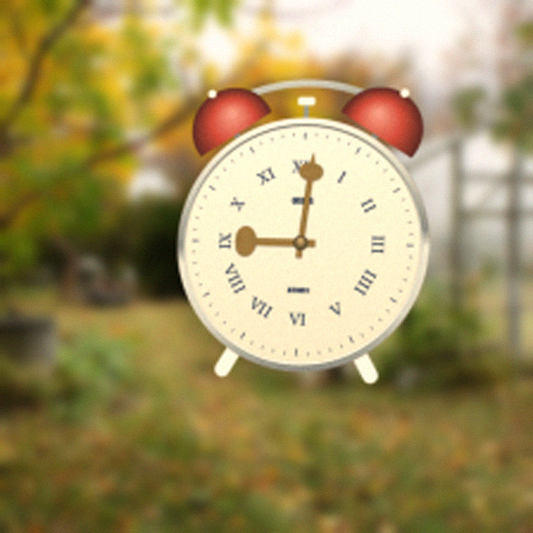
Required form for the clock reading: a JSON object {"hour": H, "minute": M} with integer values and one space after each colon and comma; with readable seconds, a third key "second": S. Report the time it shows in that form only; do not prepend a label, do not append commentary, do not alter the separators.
{"hour": 9, "minute": 1}
